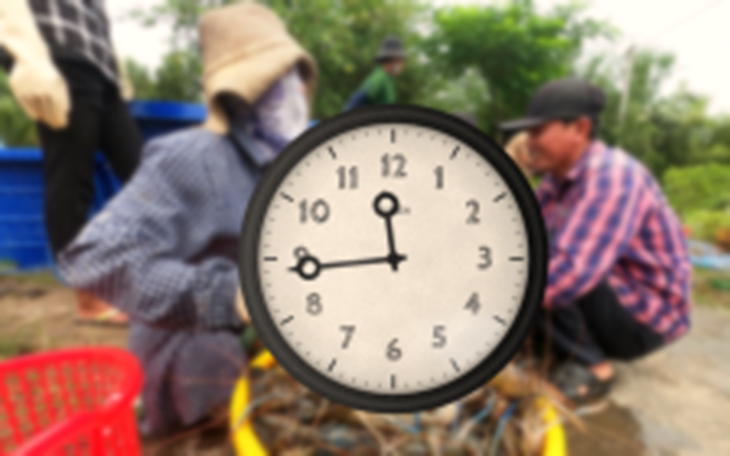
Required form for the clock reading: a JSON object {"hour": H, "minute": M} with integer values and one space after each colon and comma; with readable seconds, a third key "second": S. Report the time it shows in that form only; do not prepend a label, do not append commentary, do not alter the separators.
{"hour": 11, "minute": 44}
